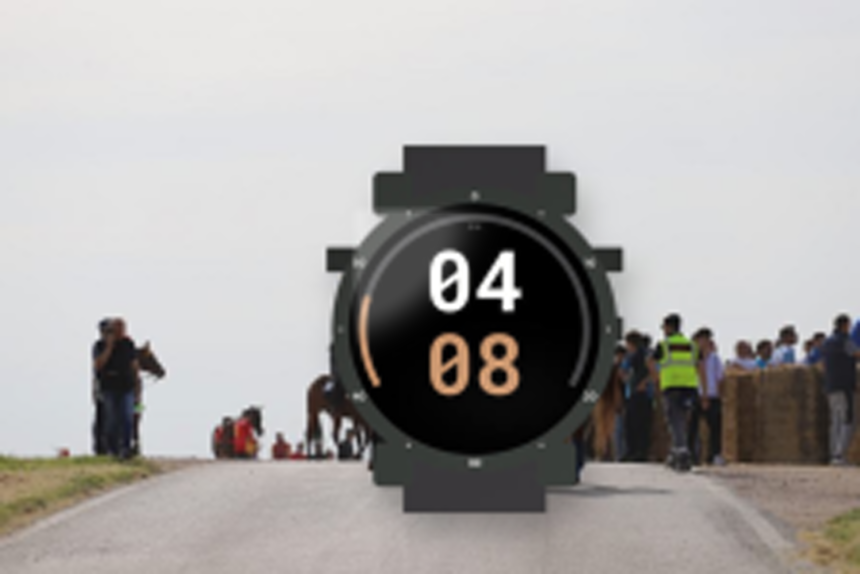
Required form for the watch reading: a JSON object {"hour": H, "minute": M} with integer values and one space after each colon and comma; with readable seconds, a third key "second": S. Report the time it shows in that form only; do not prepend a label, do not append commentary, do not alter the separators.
{"hour": 4, "minute": 8}
